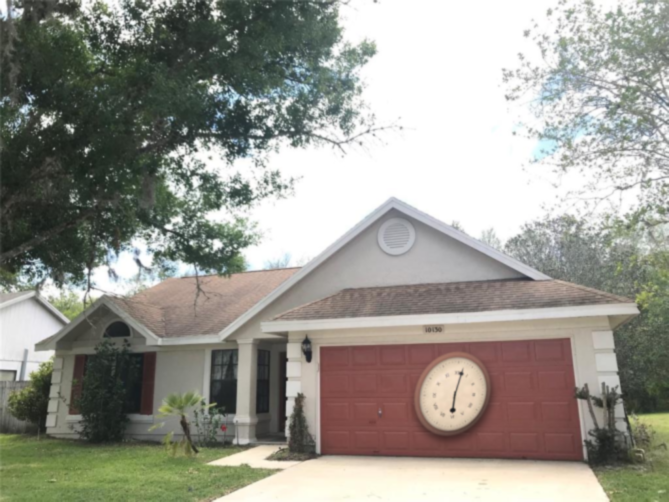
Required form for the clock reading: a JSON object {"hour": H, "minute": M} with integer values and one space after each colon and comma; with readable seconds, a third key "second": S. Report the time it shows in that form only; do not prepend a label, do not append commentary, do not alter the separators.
{"hour": 6, "minute": 2}
